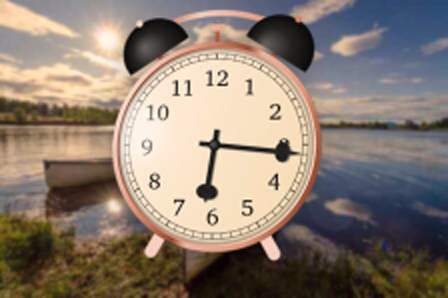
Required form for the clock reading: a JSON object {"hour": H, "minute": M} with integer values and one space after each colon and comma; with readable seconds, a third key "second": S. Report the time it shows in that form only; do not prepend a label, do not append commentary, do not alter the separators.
{"hour": 6, "minute": 16}
